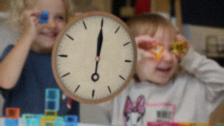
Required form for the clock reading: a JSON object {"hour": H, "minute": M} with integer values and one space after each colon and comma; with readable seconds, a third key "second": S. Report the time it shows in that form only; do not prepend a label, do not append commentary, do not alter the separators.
{"hour": 6, "minute": 0}
